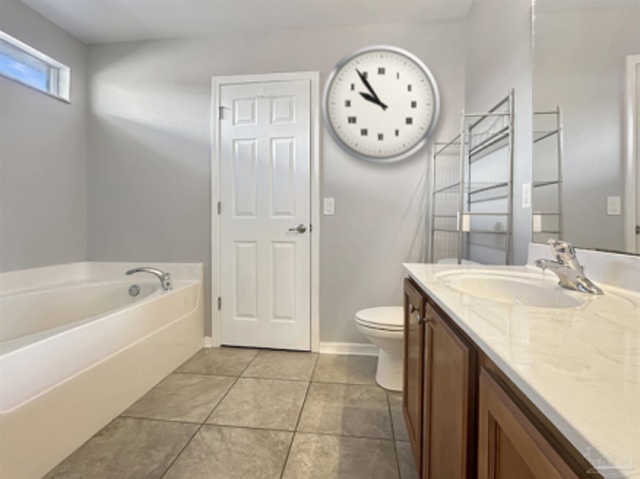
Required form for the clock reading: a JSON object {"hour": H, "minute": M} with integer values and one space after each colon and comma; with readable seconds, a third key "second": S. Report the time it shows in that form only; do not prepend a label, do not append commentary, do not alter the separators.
{"hour": 9, "minute": 54}
